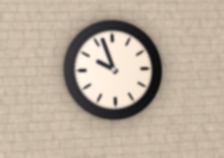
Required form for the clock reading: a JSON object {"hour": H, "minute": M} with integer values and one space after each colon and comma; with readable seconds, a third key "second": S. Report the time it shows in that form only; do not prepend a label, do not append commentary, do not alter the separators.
{"hour": 9, "minute": 57}
